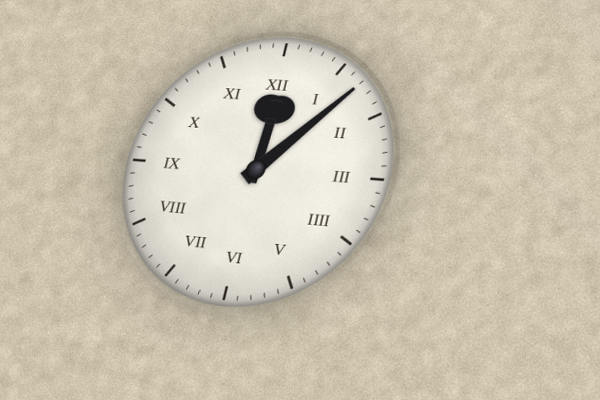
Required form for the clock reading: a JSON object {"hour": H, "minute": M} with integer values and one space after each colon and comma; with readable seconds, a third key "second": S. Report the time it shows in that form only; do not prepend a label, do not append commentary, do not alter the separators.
{"hour": 12, "minute": 7}
